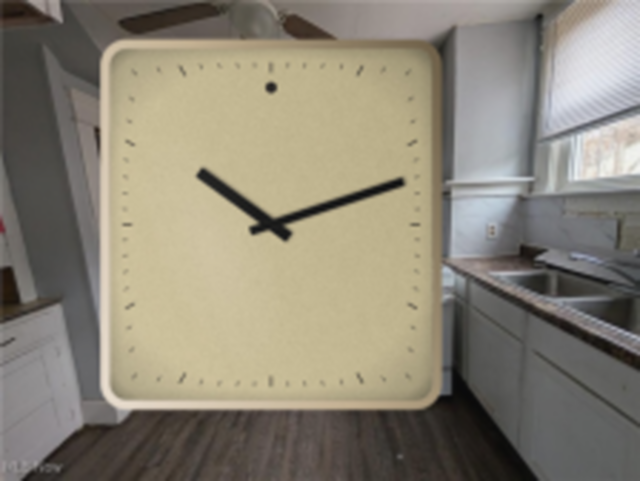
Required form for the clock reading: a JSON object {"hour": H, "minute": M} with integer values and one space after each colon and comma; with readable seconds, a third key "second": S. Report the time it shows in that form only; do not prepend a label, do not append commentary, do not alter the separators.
{"hour": 10, "minute": 12}
